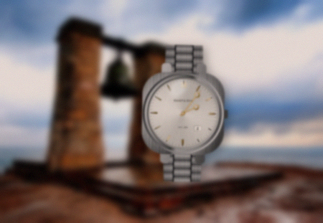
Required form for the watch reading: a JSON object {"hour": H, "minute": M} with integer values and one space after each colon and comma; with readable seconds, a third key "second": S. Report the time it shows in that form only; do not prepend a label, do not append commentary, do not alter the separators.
{"hour": 2, "minute": 6}
